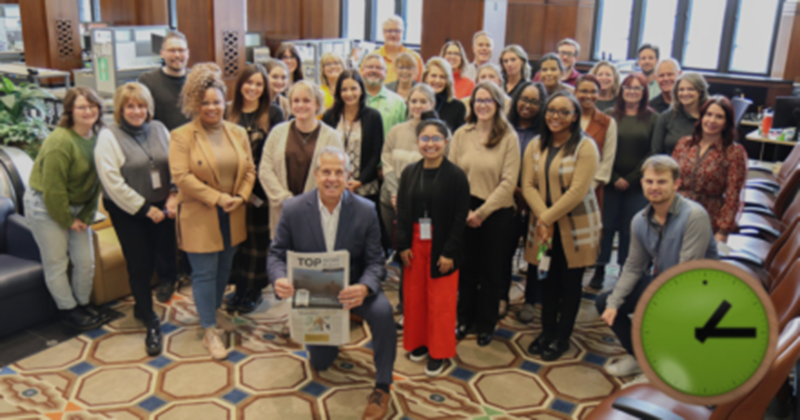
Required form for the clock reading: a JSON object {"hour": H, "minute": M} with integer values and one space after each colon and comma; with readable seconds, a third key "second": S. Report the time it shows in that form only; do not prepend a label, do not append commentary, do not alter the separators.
{"hour": 1, "minute": 15}
